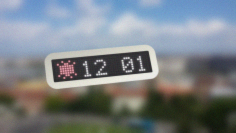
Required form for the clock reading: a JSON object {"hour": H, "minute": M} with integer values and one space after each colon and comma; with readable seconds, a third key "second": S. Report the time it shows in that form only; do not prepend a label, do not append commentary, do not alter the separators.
{"hour": 12, "minute": 1}
